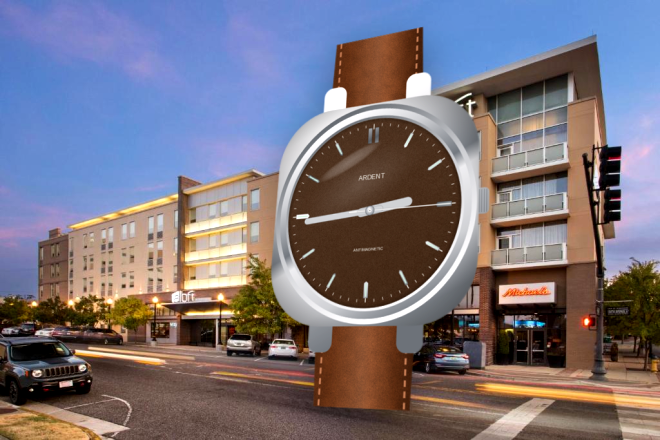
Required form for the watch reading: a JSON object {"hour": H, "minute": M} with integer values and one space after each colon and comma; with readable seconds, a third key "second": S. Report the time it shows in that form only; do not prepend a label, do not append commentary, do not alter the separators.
{"hour": 2, "minute": 44, "second": 15}
